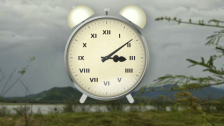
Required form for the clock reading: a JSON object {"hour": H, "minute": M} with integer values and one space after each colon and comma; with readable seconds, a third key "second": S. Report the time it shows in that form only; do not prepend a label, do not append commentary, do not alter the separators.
{"hour": 3, "minute": 9}
